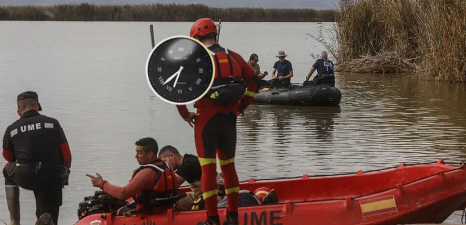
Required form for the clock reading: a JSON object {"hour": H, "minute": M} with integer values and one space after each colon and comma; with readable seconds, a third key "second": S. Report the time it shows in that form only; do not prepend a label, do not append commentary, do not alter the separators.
{"hour": 6, "minute": 38}
